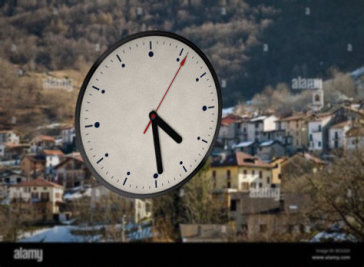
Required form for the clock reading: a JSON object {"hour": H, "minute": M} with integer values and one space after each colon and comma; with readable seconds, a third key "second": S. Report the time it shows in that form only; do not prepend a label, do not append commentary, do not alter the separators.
{"hour": 4, "minute": 29, "second": 6}
